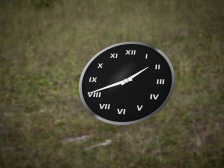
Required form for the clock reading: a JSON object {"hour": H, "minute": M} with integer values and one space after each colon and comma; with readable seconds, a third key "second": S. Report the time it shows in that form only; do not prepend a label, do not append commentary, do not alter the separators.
{"hour": 1, "minute": 41}
